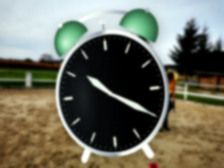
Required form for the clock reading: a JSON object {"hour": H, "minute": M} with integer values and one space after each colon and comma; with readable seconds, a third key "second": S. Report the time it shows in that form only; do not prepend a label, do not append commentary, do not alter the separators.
{"hour": 10, "minute": 20}
